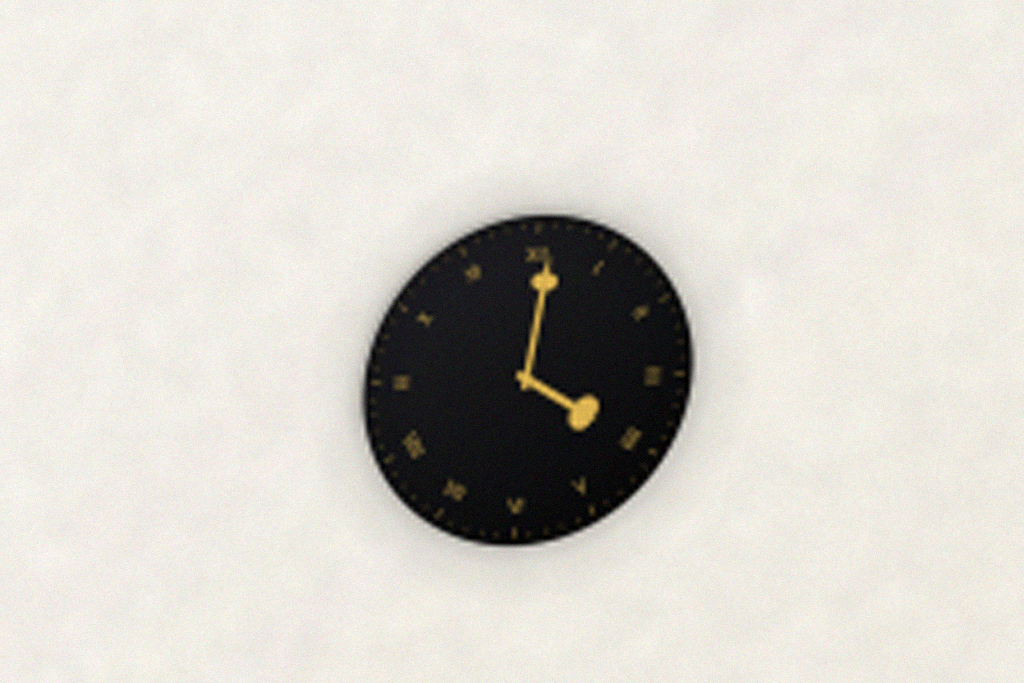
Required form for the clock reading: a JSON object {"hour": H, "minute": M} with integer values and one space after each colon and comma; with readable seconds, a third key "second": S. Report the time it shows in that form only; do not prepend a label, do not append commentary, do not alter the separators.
{"hour": 4, "minute": 1}
